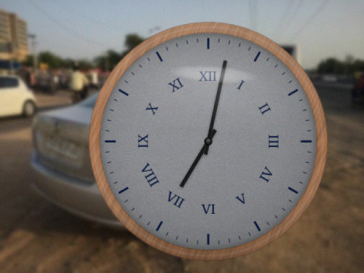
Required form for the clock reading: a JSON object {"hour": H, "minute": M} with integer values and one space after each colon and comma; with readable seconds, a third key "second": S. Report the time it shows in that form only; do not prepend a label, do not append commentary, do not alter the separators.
{"hour": 7, "minute": 2}
